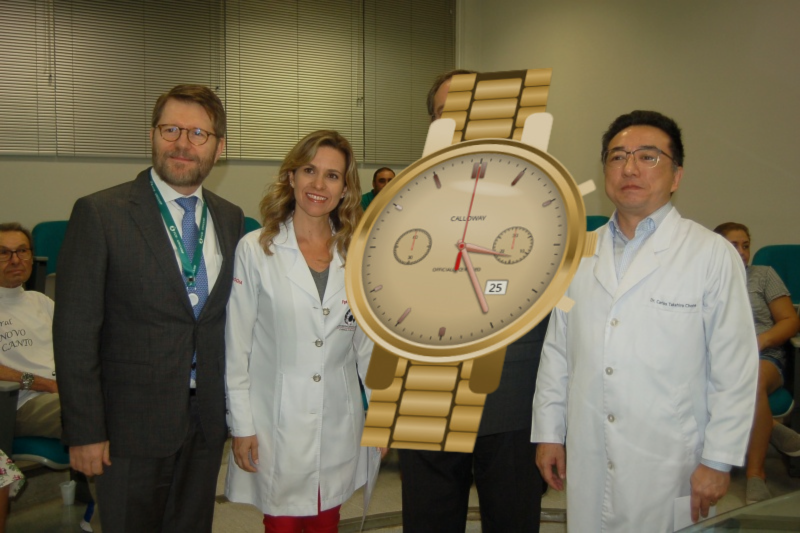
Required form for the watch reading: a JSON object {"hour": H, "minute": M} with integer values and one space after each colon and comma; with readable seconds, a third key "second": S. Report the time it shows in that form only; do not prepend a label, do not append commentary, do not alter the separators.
{"hour": 3, "minute": 25}
